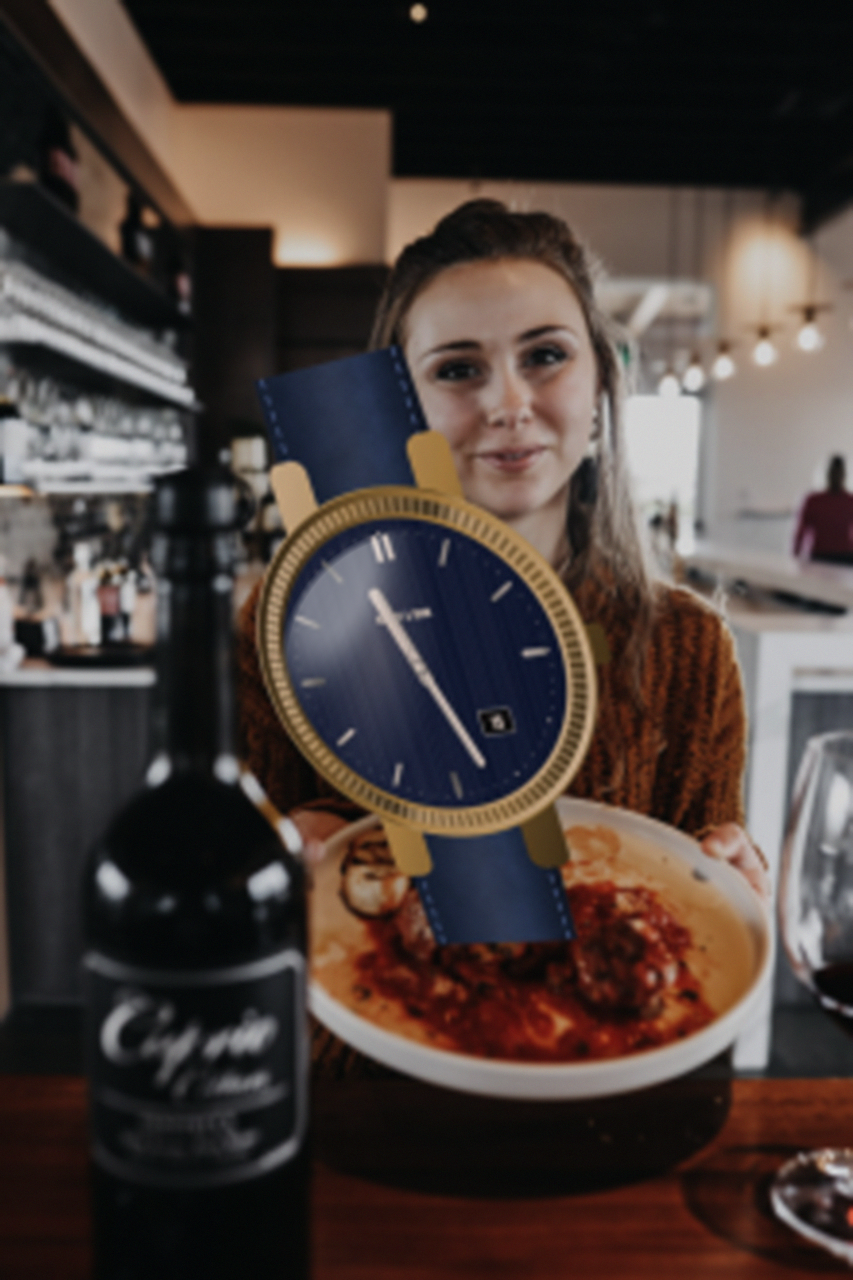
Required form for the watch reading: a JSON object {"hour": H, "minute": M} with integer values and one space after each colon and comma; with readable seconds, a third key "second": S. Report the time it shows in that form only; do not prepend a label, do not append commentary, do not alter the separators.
{"hour": 11, "minute": 27}
